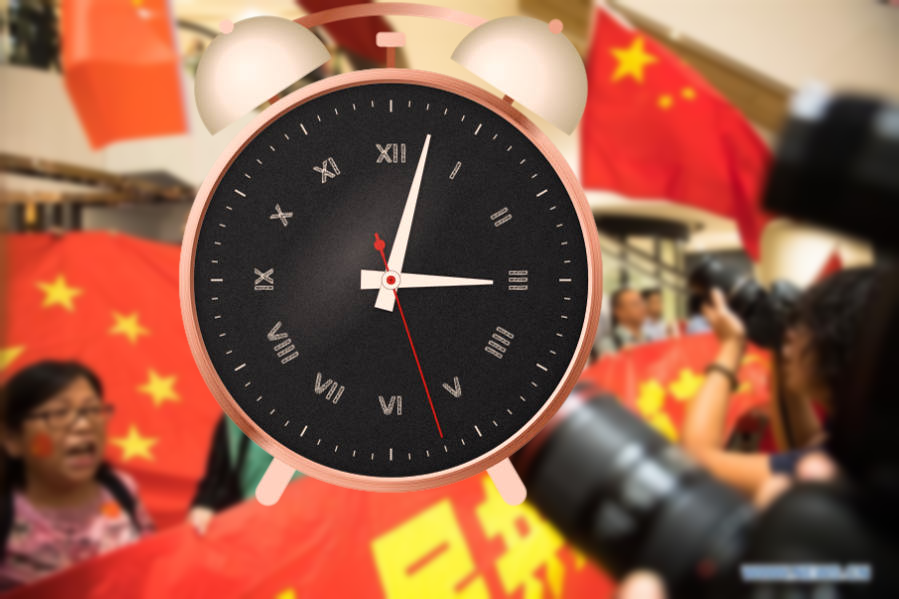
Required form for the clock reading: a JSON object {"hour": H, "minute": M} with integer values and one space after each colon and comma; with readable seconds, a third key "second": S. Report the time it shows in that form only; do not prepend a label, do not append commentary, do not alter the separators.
{"hour": 3, "minute": 2, "second": 27}
